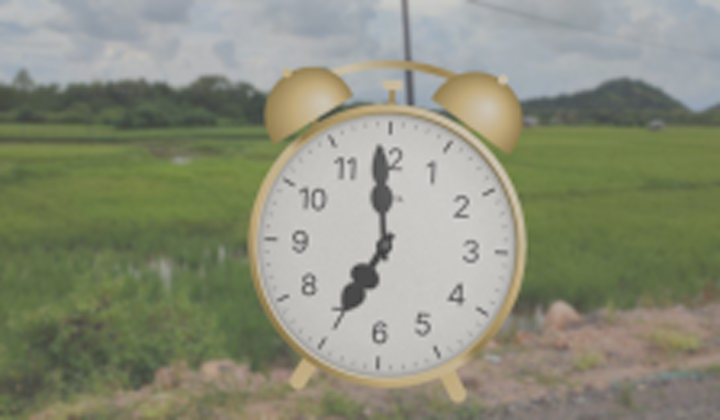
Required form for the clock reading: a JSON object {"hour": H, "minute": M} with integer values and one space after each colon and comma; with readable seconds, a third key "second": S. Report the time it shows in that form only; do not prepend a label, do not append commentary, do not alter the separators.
{"hour": 6, "minute": 59}
